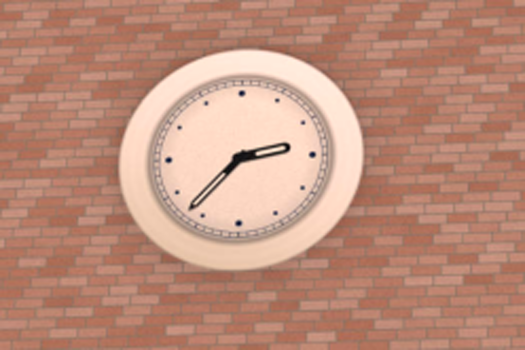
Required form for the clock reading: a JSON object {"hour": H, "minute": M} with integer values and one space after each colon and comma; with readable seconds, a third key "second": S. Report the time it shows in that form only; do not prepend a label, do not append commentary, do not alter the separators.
{"hour": 2, "minute": 37}
